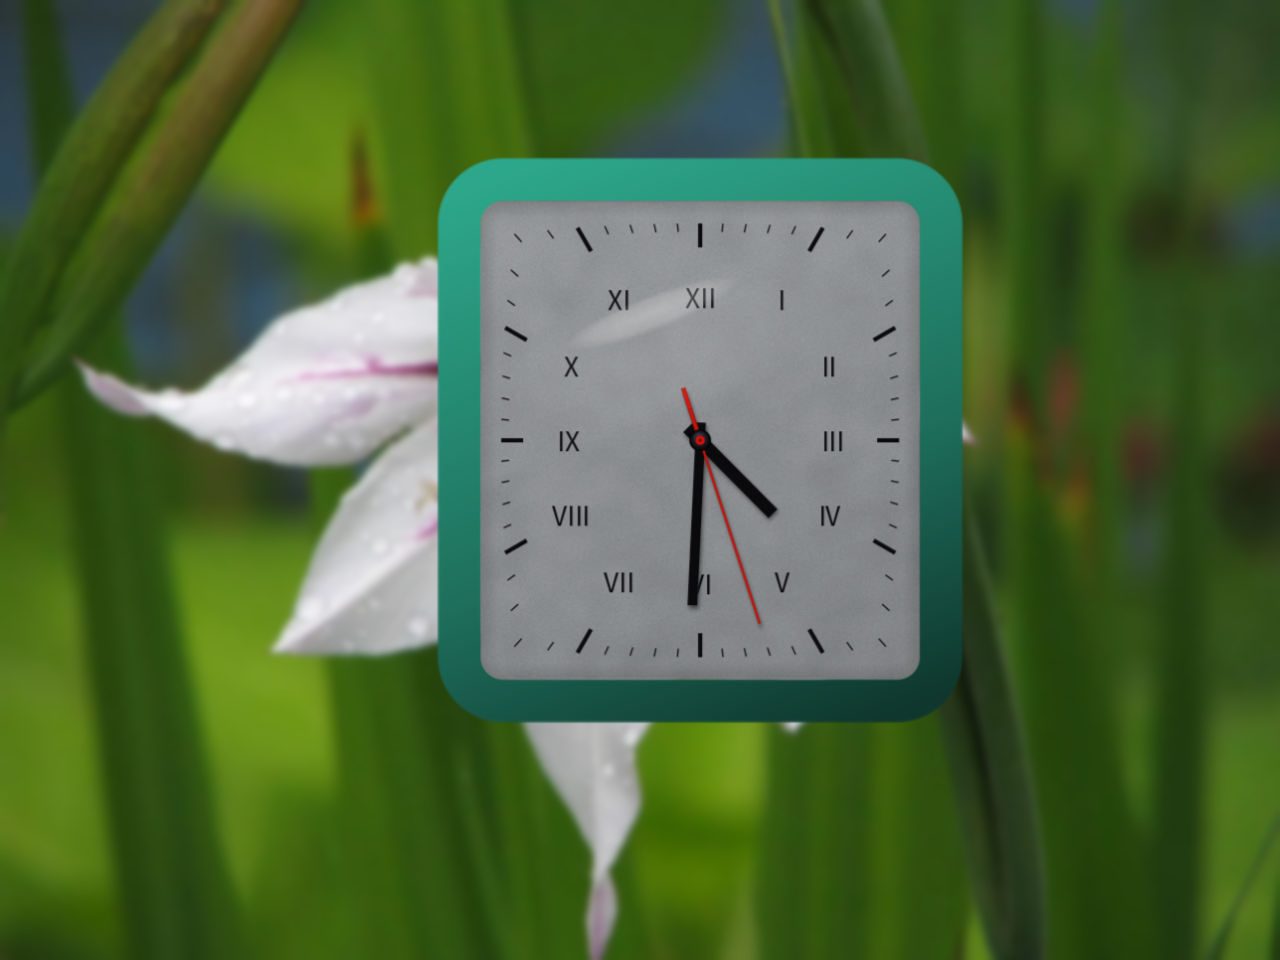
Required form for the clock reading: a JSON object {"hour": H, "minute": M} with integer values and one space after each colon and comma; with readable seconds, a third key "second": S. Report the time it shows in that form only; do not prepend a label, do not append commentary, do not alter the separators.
{"hour": 4, "minute": 30, "second": 27}
